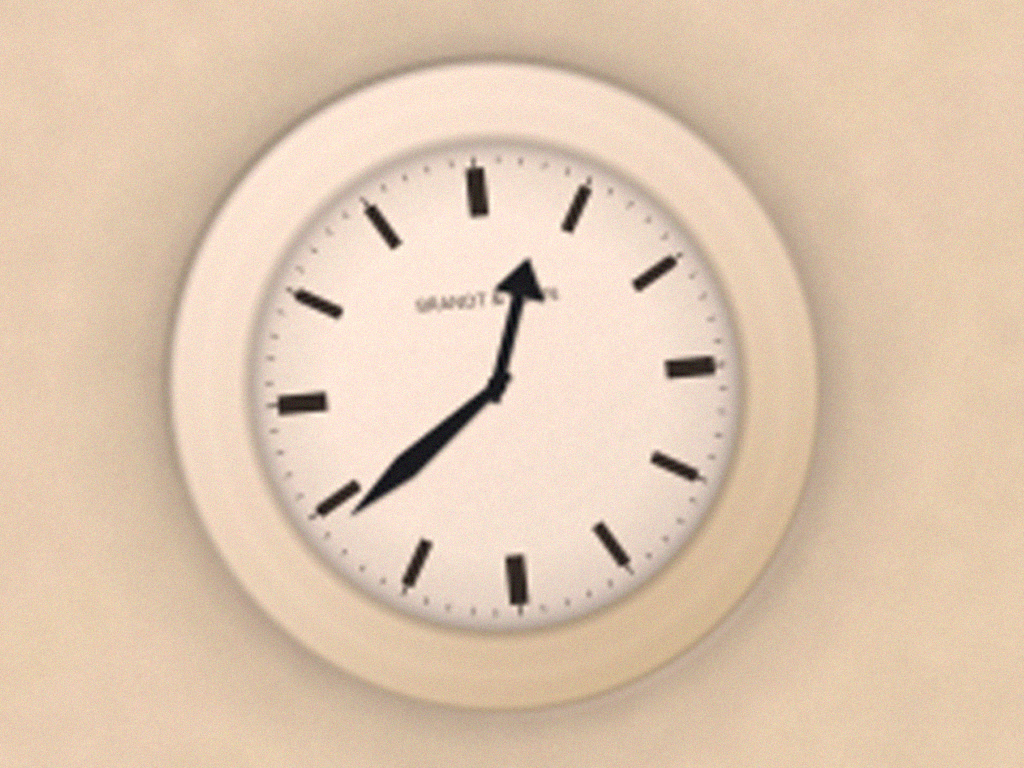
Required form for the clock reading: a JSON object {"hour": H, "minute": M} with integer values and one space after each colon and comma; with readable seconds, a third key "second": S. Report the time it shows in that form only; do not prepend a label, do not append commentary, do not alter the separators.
{"hour": 12, "minute": 39}
